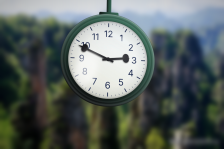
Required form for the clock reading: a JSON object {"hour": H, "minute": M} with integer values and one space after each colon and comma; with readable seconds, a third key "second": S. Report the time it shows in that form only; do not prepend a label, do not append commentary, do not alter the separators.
{"hour": 2, "minute": 49}
